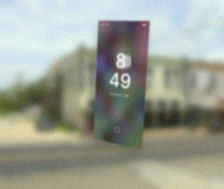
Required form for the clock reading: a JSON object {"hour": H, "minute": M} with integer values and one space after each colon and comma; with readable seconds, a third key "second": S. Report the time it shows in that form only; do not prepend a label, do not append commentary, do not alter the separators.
{"hour": 8, "minute": 49}
